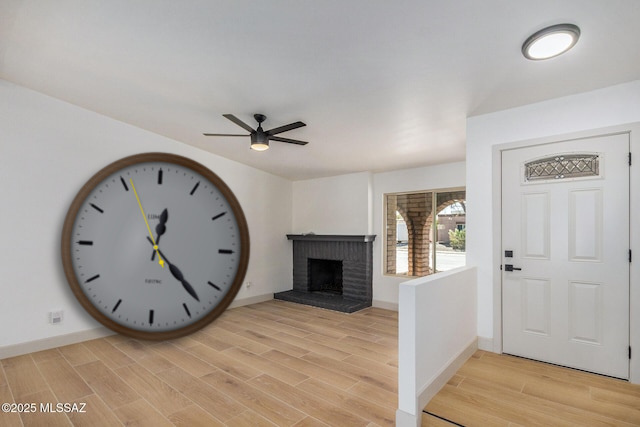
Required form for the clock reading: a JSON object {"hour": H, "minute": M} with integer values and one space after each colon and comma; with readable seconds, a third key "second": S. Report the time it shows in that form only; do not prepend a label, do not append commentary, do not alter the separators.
{"hour": 12, "minute": 22, "second": 56}
